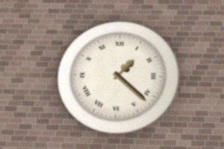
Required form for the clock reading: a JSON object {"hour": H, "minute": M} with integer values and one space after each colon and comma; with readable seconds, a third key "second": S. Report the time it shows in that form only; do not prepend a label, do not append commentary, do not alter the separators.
{"hour": 1, "minute": 22}
